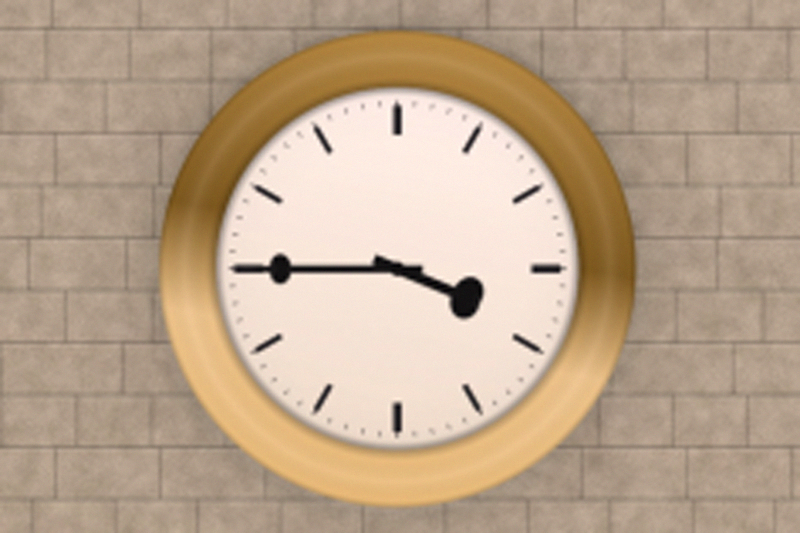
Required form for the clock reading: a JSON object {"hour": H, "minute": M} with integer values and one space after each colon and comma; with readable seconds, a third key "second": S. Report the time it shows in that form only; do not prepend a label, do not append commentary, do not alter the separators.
{"hour": 3, "minute": 45}
